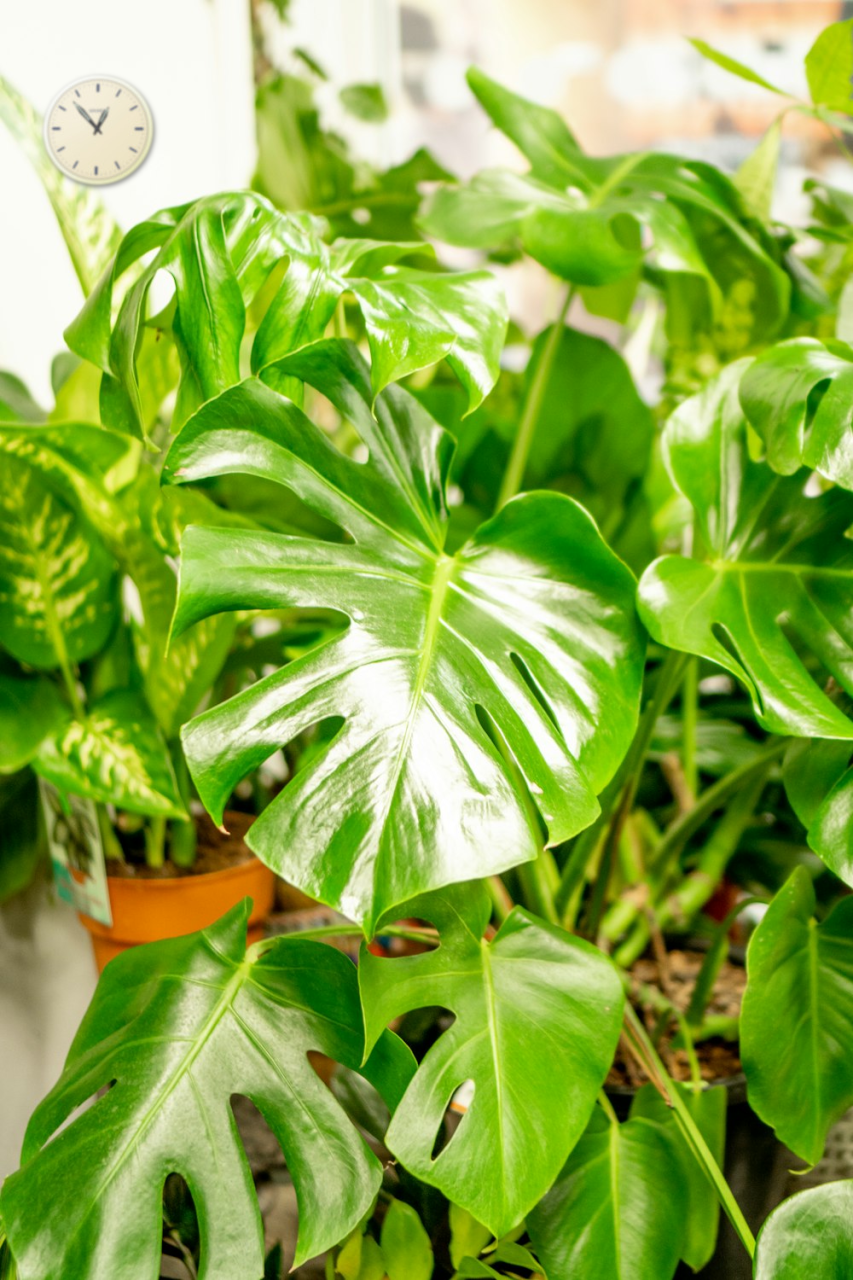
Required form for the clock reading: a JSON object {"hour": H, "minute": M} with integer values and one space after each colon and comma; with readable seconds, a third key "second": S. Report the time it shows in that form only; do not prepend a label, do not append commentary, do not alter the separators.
{"hour": 12, "minute": 53}
